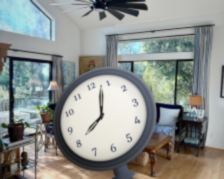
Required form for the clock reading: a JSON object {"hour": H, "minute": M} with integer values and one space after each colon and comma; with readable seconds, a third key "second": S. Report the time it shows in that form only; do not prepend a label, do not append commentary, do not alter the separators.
{"hour": 8, "minute": 3}
